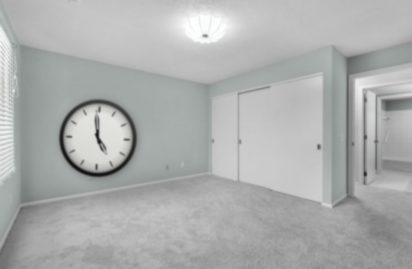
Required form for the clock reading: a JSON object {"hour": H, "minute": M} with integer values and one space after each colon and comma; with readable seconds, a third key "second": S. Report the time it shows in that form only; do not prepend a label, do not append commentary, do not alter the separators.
{"hour": 4, "minute": 59}
